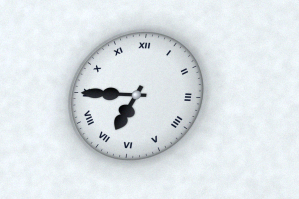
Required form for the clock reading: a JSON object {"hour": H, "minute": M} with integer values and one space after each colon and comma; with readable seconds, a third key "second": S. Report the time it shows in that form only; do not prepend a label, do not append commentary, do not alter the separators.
{"hour": 6, "minute": 45}
